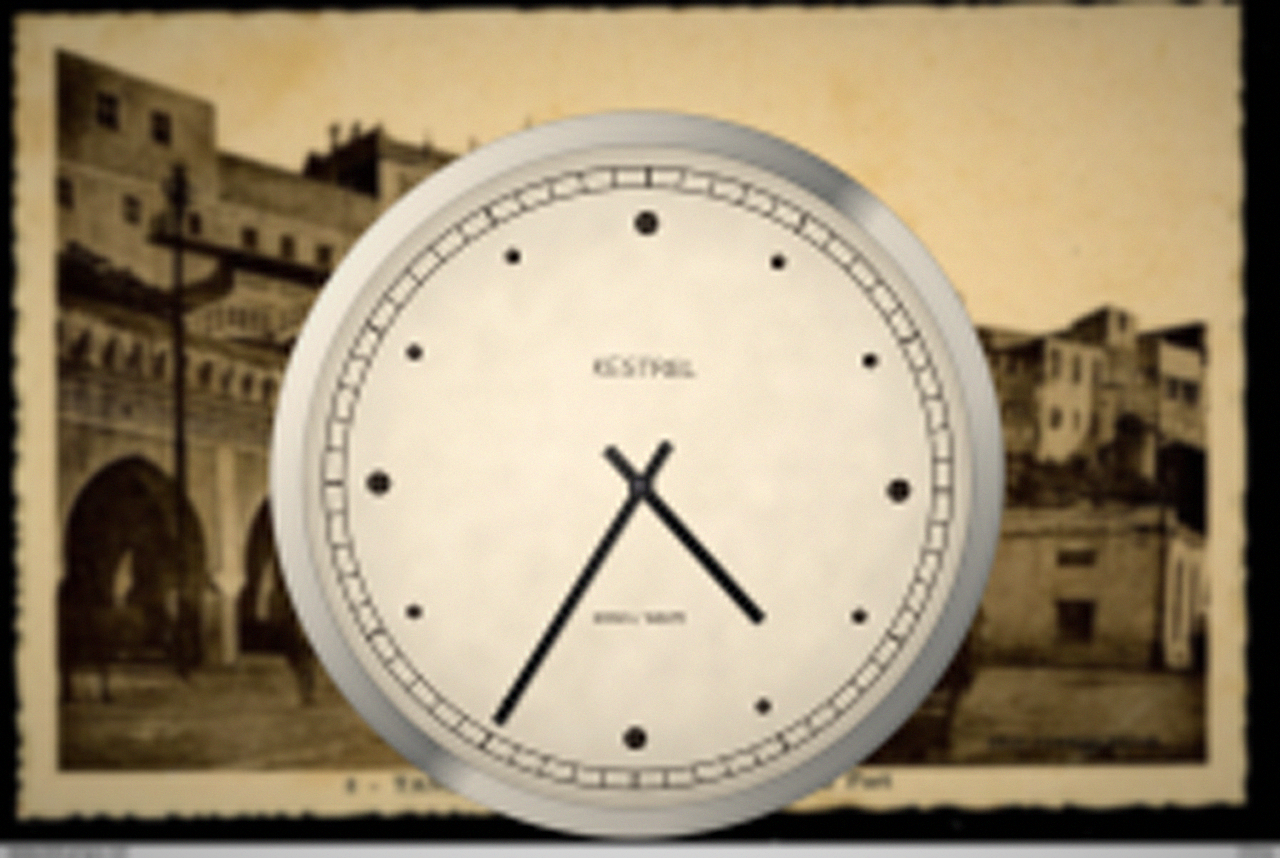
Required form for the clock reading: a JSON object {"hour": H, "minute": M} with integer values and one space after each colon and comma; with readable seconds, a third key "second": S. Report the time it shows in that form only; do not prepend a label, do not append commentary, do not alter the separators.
{"hour": 4, "minute": 35}
